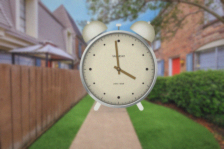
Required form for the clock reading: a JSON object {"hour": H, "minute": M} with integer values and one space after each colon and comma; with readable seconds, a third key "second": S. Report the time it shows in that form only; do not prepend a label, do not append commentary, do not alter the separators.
{"hour": 3, "minute": 59}
